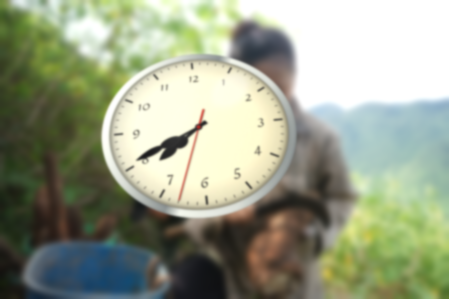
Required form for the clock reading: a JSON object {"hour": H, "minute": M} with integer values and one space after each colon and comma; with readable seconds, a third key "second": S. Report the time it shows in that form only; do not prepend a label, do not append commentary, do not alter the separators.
{"hour": 7, "minute": 40, "second": 33}
